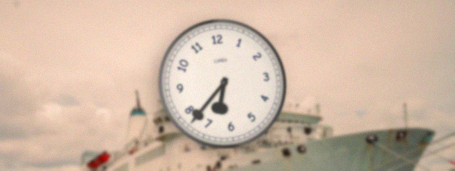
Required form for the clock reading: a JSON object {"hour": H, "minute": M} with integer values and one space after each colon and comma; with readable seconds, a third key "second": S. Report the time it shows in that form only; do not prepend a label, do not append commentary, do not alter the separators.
{"hour": 6, "minute": 38}
